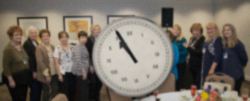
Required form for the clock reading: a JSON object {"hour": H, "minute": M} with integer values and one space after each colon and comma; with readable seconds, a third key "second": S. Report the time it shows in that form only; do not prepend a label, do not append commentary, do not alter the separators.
{"hour": 10, "minute": 56}
